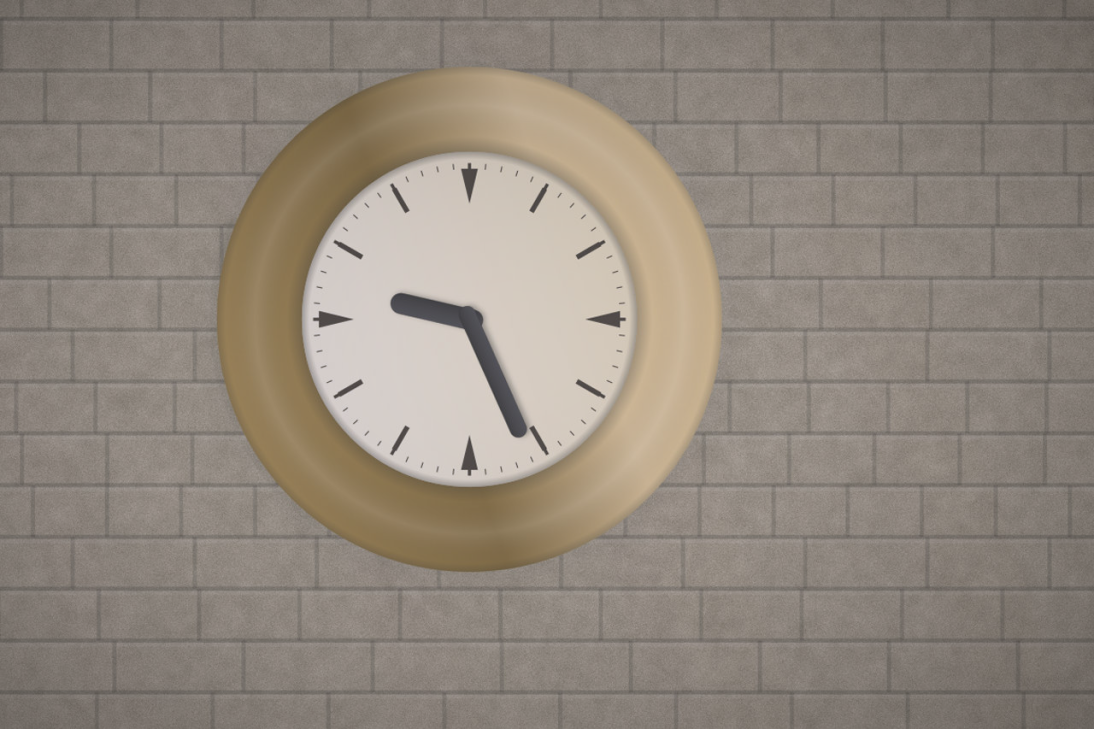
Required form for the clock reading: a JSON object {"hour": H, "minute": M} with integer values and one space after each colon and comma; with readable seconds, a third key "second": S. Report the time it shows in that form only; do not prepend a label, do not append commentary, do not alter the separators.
{"hour": 9, "minute": 26}
